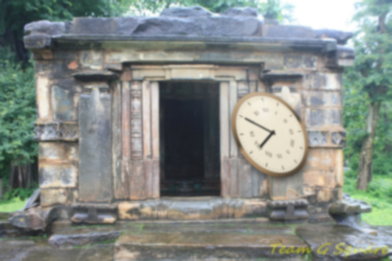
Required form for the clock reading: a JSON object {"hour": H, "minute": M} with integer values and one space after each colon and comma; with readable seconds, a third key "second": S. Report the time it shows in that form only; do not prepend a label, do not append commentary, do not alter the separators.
{"hour": 7, "minute": 50}
